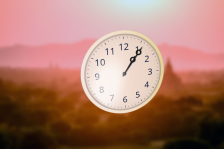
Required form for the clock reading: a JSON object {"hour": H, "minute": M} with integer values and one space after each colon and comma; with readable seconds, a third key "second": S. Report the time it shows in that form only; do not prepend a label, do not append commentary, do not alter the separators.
{"hour": 1, "minute": 6}
